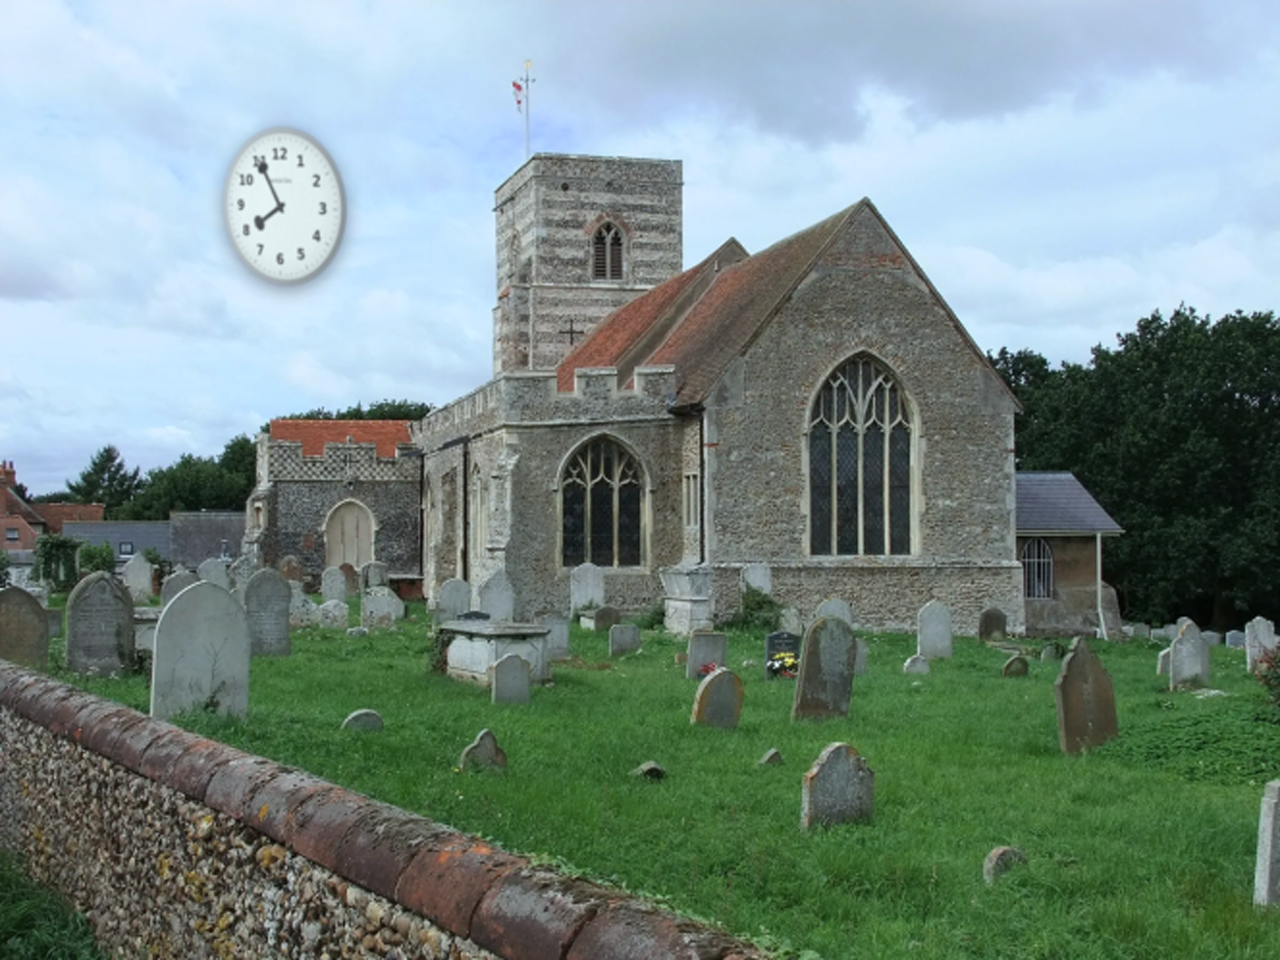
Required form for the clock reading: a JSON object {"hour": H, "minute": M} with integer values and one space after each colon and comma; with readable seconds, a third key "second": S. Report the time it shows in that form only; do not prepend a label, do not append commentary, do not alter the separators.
{"hour": 7, "minute": 55}
